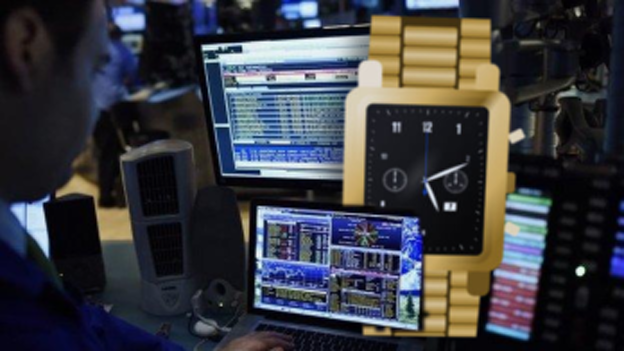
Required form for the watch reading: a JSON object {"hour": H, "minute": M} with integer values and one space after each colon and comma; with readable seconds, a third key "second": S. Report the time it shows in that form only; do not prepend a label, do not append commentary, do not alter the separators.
{"hour": 5, "minute": 11}
